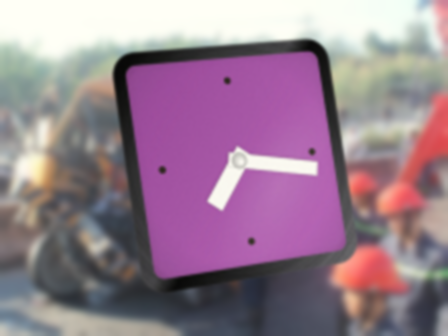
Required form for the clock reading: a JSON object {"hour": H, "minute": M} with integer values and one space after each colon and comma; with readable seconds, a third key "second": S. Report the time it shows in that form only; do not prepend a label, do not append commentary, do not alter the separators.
{"hour": 7, "minute": 17}
